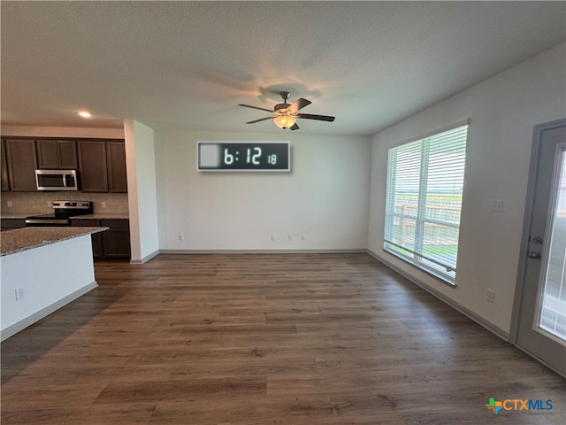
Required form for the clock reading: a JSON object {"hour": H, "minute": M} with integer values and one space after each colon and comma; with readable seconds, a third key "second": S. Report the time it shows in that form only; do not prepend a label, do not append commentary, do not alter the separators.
{"hour": 6, "minute": 12, "second": 18}
